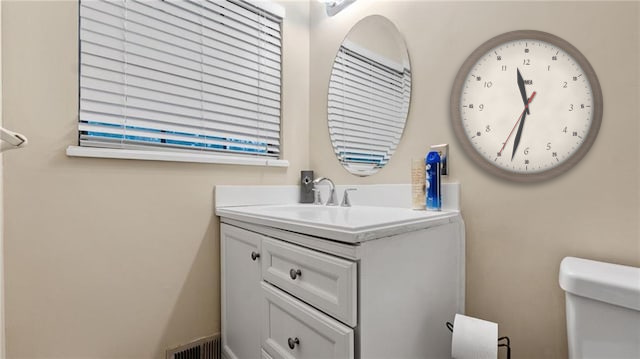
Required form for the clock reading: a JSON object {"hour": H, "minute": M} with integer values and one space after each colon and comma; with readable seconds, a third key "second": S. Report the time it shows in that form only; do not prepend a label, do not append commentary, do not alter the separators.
{"hour": 11, "minute": 32, "second": 35}
